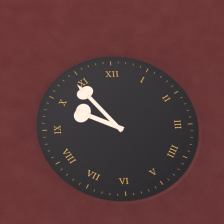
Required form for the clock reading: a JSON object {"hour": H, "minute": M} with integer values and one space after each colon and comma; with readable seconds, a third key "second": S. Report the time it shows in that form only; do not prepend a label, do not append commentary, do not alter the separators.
{"hour": 9, "minute": 54}
